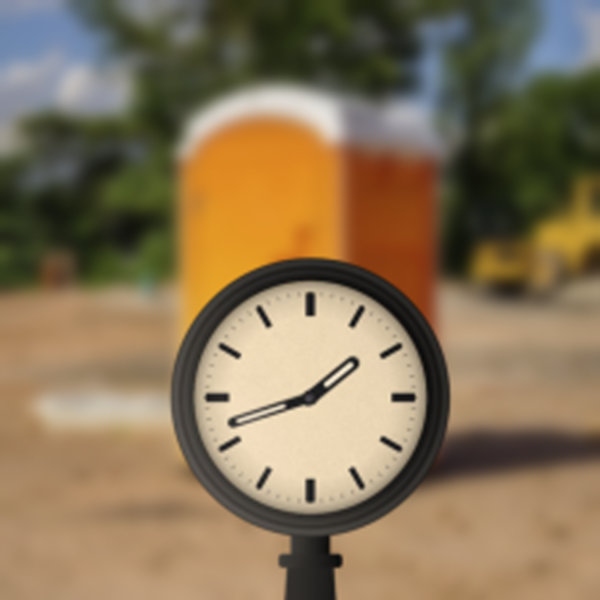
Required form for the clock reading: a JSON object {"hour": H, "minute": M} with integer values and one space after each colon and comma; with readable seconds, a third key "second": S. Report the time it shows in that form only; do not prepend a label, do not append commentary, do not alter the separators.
{"hour": 1, "minute": 42}
